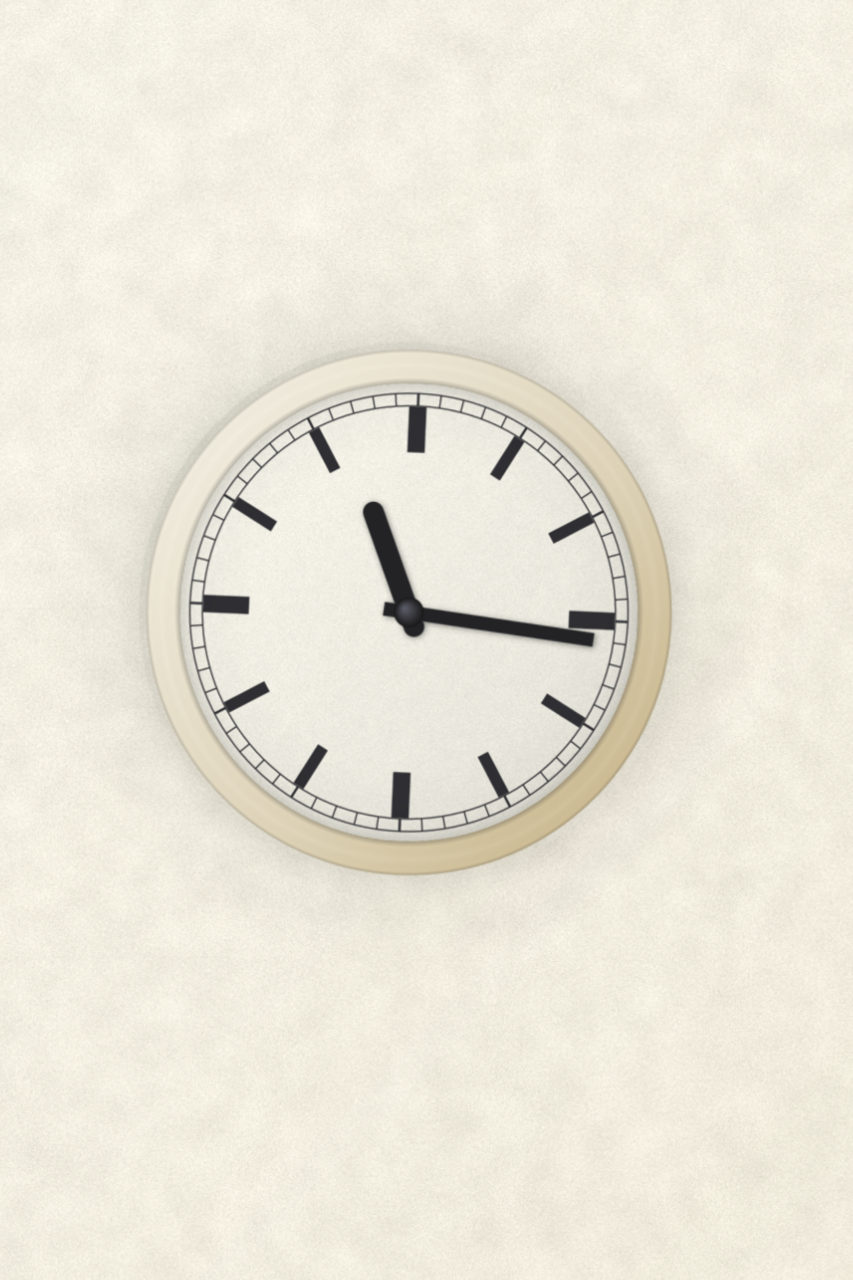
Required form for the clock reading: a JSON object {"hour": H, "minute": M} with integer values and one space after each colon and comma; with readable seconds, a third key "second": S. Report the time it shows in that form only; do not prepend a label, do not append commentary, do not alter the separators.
{"hour": 11, "minute": 16}
